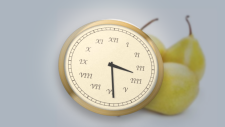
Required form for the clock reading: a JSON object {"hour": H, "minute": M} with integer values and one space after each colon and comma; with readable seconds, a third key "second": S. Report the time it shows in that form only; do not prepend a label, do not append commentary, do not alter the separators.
{"hour": 3, "minute": 29}
